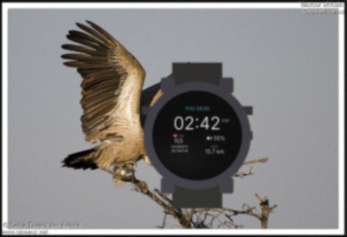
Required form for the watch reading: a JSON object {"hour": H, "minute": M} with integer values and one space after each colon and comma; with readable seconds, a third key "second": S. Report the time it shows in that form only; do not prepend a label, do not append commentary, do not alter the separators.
{"hour": 2, "minute": 42}
